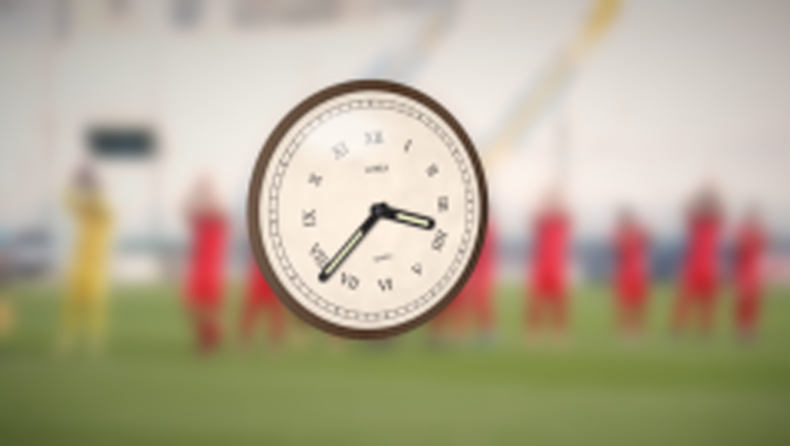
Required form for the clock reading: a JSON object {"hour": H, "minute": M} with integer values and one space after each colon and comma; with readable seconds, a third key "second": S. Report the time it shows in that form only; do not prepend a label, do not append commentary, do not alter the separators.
{"hour": 3, "minute": 38}
